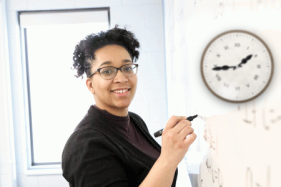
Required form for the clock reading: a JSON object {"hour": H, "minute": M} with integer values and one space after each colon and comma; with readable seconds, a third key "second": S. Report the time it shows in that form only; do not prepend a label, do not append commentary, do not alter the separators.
{"hour": 1, "minute": 44}
